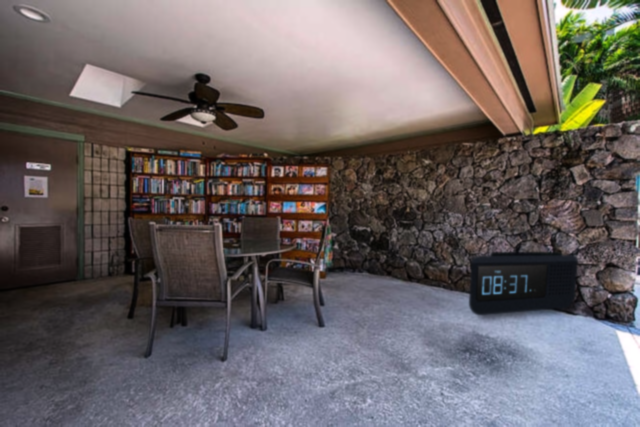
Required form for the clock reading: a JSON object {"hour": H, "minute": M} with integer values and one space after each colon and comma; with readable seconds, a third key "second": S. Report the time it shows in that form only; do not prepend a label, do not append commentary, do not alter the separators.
{"hour": 8, "minute": 37}
